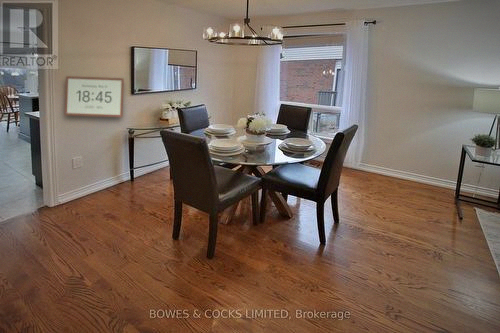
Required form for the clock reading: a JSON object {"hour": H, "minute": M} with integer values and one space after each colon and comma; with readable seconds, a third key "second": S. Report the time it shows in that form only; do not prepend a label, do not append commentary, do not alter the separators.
{"hour": 18, "minute": 45}
